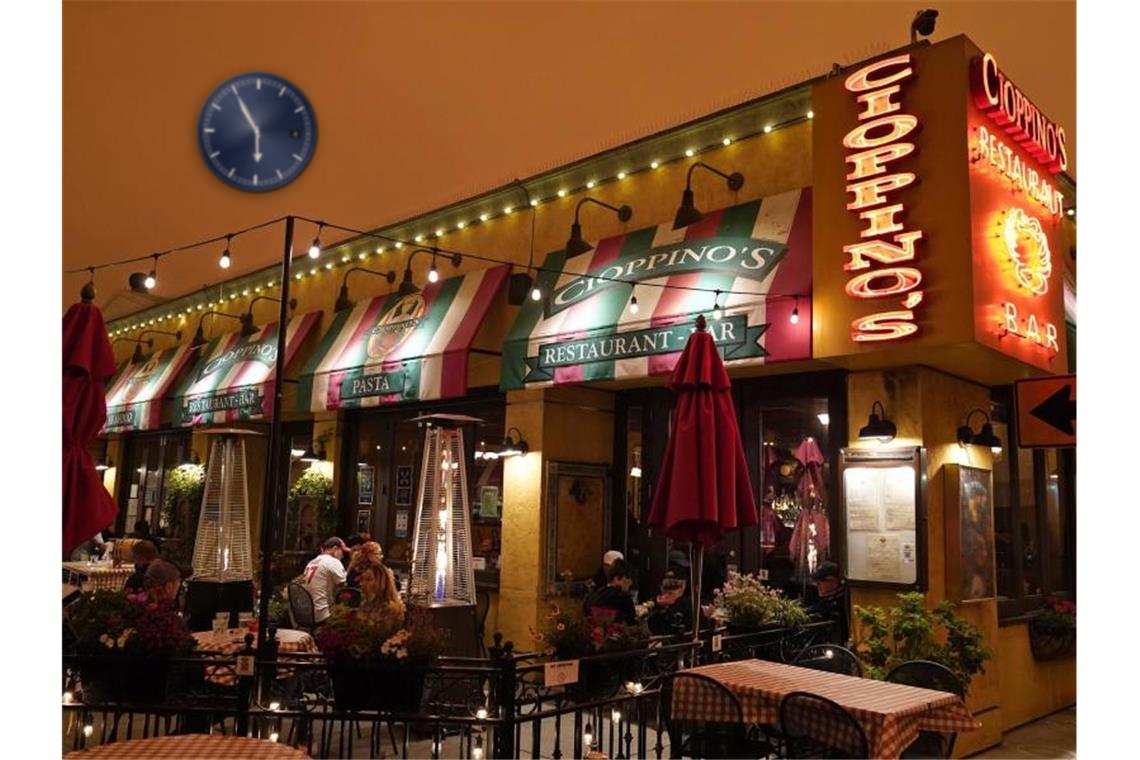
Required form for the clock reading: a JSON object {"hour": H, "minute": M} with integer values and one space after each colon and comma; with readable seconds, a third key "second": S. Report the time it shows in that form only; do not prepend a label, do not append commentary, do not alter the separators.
{"hour": 5, "minute": 55}
